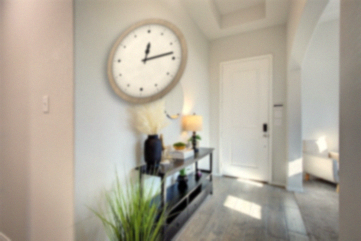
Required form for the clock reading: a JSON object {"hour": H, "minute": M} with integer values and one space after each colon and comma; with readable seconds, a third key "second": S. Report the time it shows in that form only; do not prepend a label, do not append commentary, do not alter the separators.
{"hour": 12, "minute": 13}
